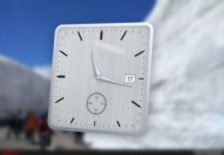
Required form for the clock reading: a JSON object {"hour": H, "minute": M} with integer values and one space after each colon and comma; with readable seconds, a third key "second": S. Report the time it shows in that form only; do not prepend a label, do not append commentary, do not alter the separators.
{"hour": 11, "minute": 17}
